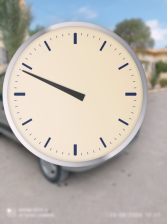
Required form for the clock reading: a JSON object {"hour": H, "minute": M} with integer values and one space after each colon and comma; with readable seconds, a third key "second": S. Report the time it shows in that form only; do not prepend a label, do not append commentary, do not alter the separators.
{"hour": 9, "minute": 49}
